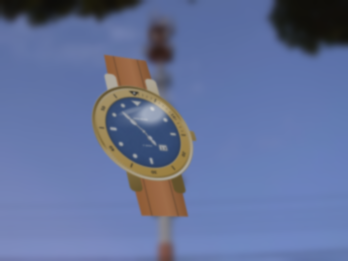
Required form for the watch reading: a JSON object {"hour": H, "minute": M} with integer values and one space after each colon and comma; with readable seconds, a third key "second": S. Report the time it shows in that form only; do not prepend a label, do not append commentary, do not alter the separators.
{"hour": 4, "minute": 53}
